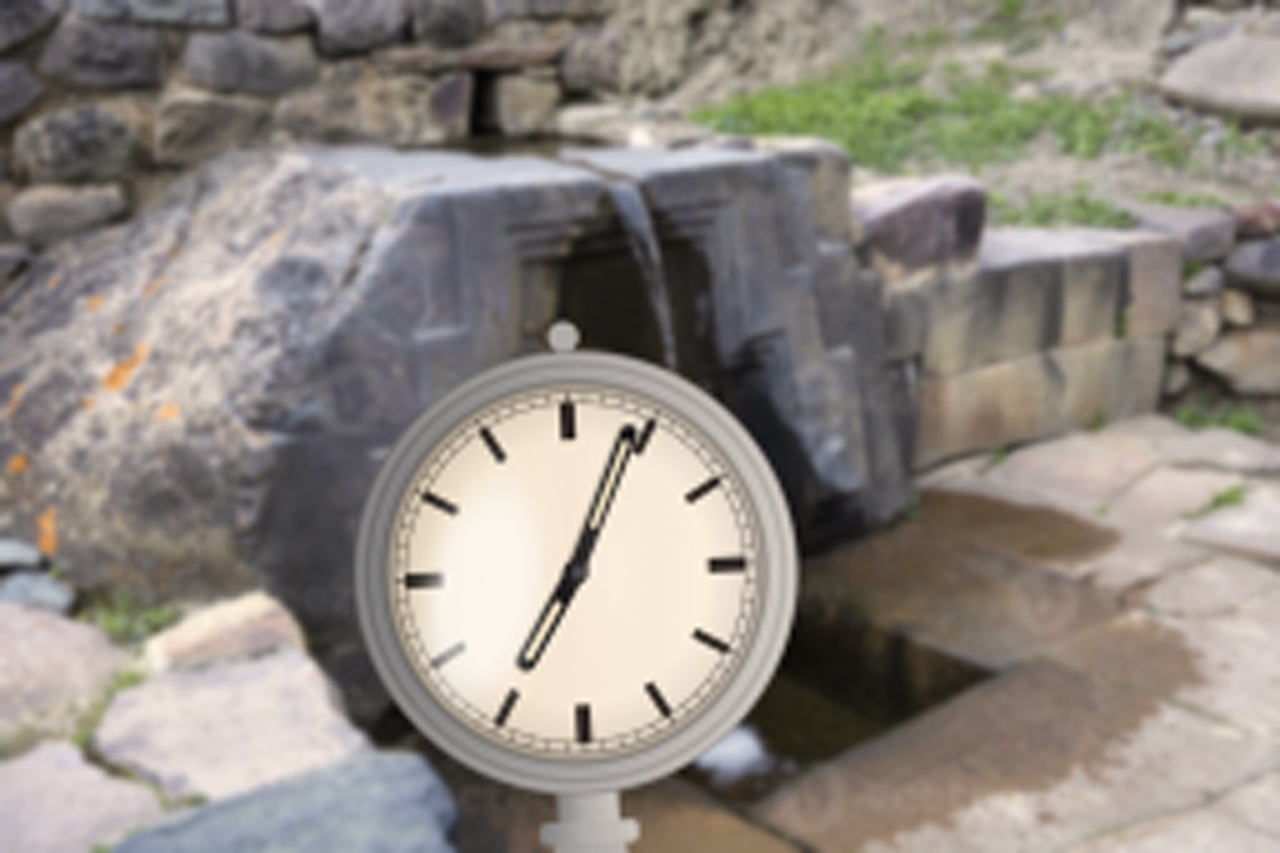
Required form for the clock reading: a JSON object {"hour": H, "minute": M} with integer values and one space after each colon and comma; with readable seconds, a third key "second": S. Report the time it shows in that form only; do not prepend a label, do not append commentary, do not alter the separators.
{"hour": 7, "minute": 4}
